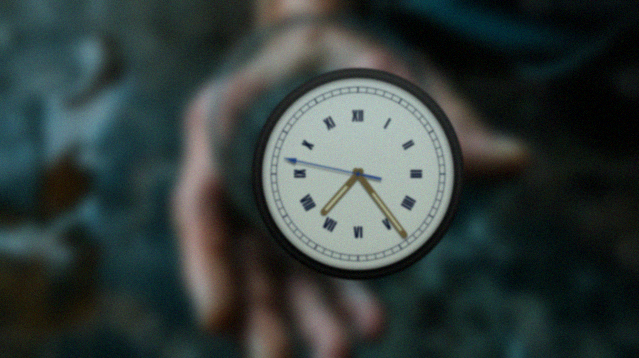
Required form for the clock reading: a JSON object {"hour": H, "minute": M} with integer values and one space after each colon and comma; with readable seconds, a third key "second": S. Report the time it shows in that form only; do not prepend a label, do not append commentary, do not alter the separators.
{"hour": 7, "minute": 23, "second": 47}
